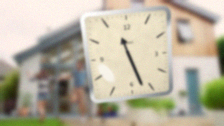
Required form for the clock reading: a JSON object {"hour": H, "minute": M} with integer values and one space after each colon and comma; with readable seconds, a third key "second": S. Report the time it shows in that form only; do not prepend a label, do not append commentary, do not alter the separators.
{"hour": 11, "minute": 27}
